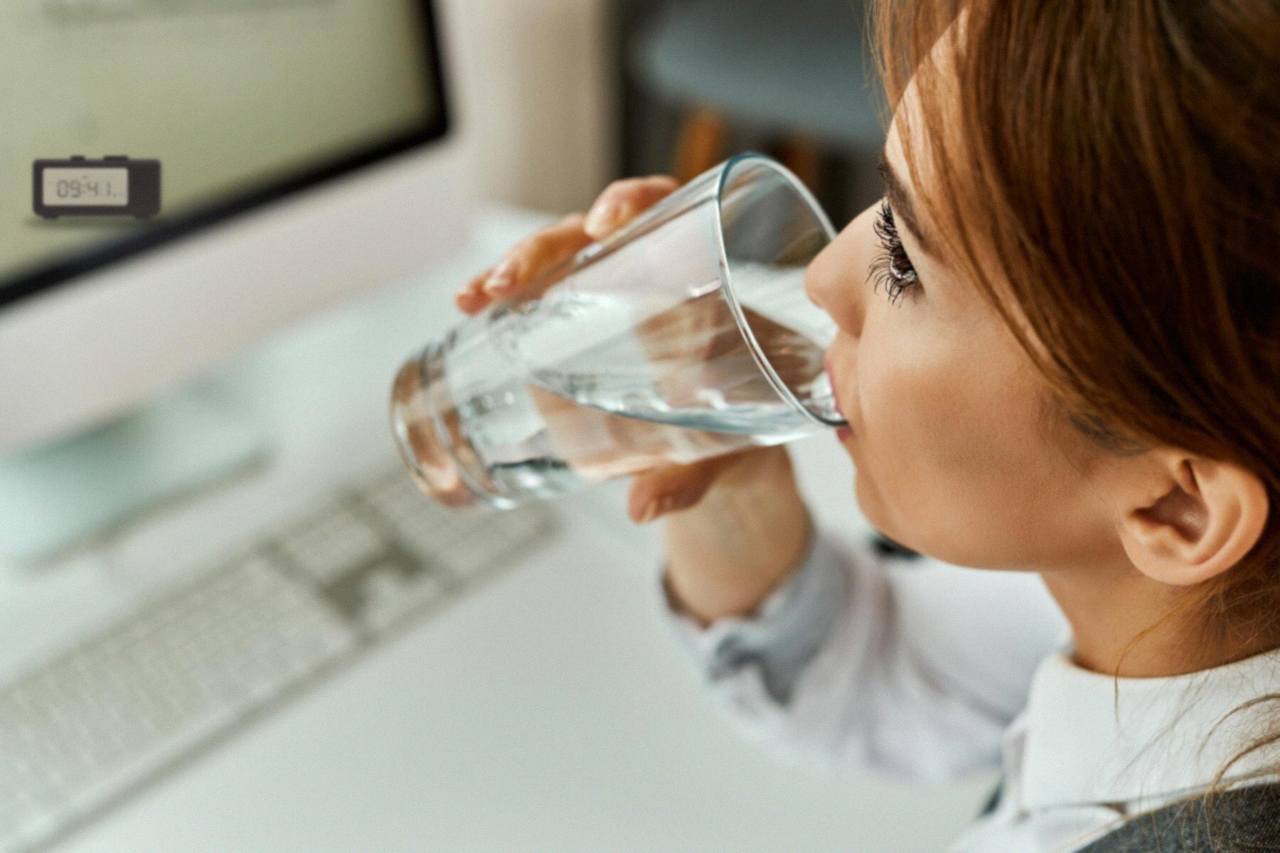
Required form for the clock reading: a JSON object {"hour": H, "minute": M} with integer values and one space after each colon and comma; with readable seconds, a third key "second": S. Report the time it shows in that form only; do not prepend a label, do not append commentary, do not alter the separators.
{"hour": 9, "minute": 41}
